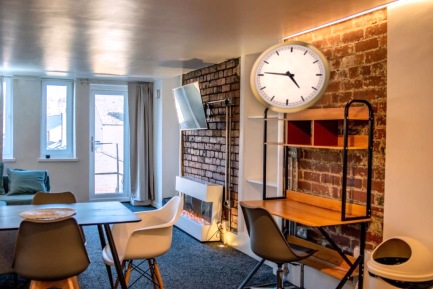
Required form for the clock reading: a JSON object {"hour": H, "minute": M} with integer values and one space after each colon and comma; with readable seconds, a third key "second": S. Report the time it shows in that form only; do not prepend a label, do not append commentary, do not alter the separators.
{"hour": 4, "minute": 46}
